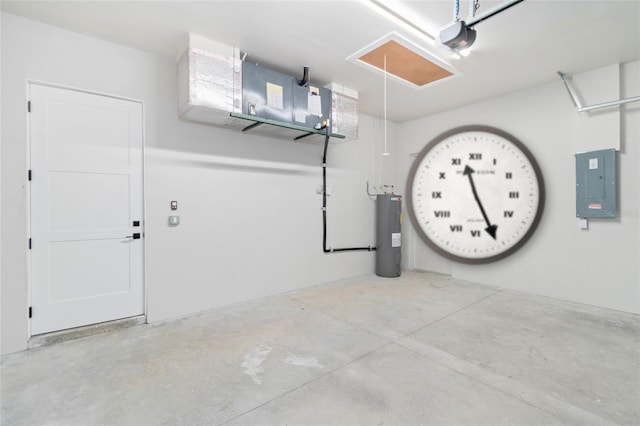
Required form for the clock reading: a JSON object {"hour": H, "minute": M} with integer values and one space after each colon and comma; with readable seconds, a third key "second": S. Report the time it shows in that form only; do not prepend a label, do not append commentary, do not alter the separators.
{"hour": 11, "minute": 26}
